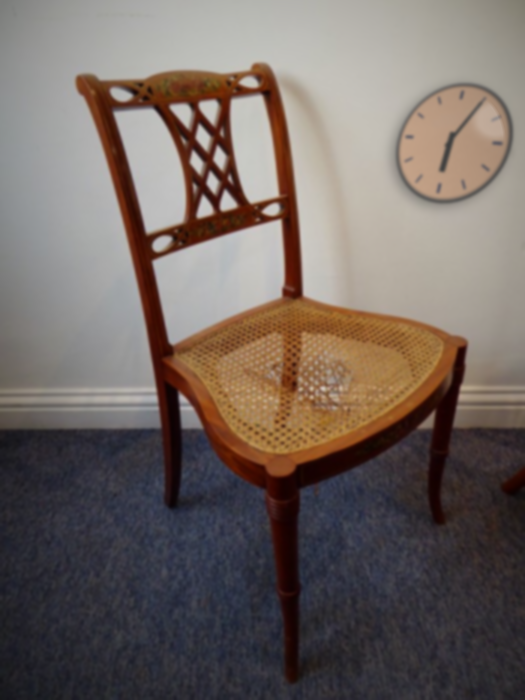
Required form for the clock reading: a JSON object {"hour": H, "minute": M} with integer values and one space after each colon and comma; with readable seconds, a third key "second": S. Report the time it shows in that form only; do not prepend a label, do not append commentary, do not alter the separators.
{"hour": 6, "minute": 5}
